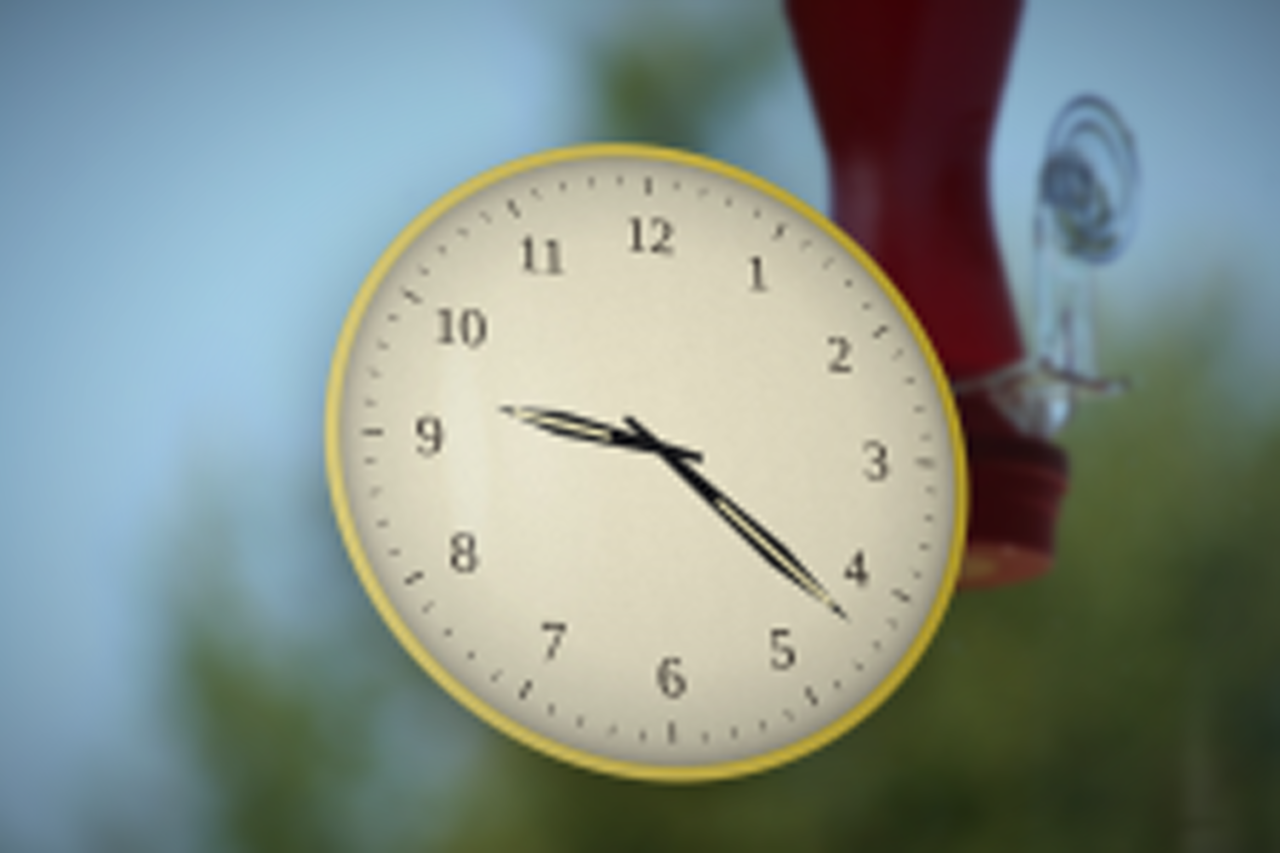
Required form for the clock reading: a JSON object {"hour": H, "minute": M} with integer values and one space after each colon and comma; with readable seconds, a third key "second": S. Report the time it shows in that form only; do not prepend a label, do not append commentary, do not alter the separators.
{"hour": 9, "minute": 22}
